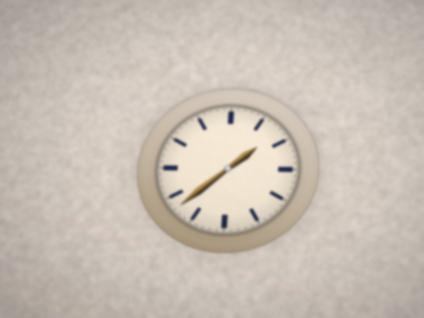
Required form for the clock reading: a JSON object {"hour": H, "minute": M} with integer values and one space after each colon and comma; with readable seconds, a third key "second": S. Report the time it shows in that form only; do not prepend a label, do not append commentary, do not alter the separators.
{"hour": 1, "minute": 38}
